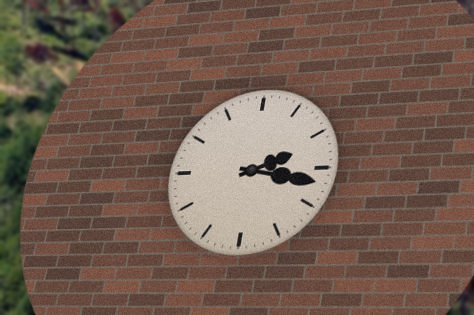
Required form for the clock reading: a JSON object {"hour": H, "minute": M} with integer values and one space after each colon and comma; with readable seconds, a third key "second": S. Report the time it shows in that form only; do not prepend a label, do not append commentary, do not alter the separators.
{"hour": 2, "minute": 17}
